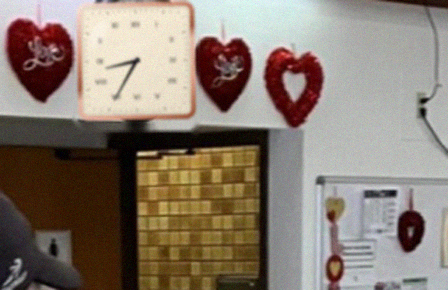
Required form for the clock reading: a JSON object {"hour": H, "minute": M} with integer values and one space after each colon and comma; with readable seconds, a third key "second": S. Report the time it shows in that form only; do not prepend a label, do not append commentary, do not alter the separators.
{"hour": 8, "minute": 35}
